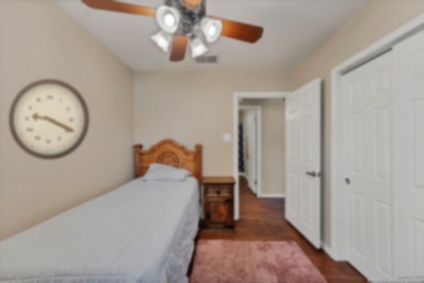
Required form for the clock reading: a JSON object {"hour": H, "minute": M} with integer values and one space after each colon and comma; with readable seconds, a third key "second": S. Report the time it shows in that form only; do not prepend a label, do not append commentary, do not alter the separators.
{"hour": 9, "minute": 19}
